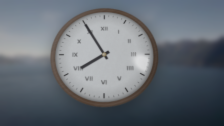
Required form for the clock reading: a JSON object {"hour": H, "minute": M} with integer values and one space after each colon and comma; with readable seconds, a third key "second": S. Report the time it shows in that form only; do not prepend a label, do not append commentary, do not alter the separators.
{"hour": 7, "minute": 55}
